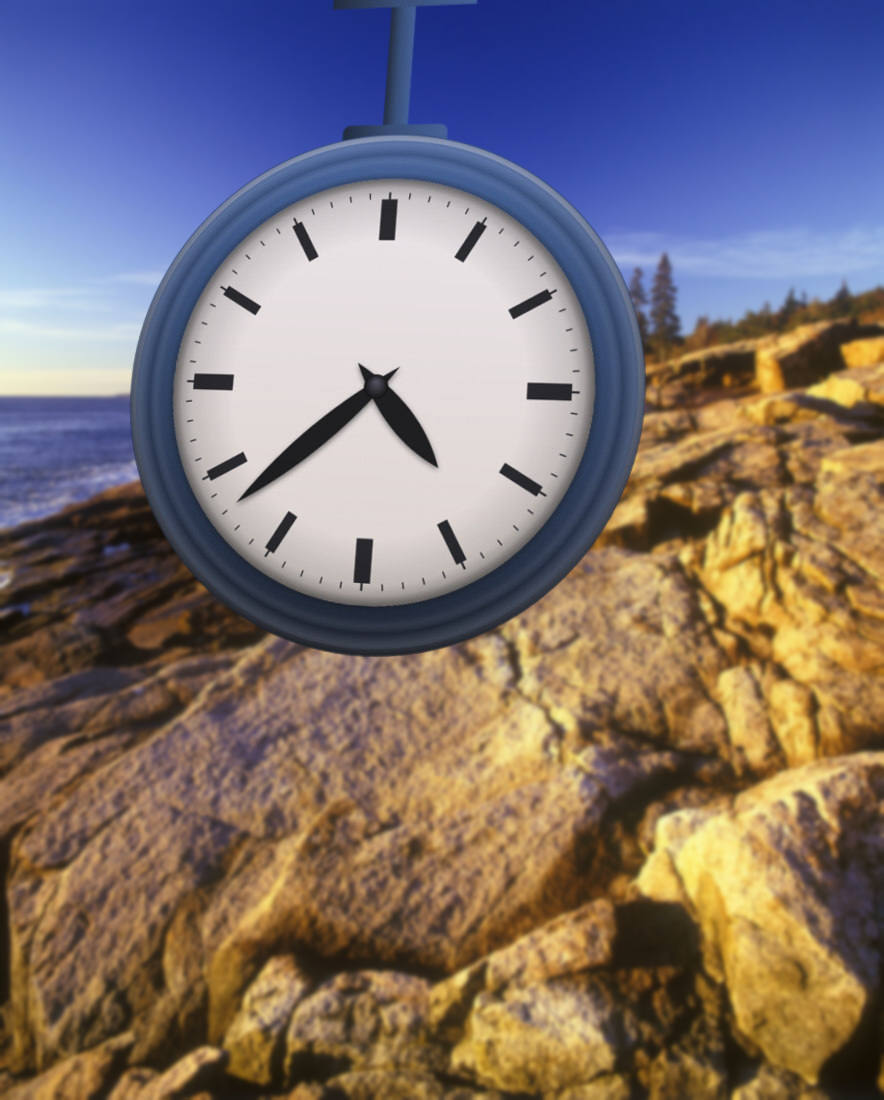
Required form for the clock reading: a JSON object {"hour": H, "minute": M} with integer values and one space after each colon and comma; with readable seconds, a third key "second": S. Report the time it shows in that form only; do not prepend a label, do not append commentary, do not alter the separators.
{"hour": 4, "minute": 38}
